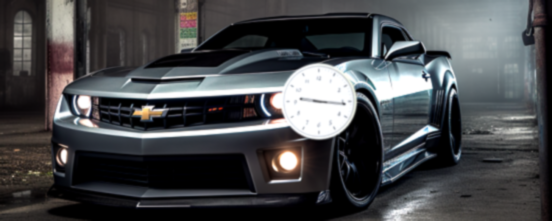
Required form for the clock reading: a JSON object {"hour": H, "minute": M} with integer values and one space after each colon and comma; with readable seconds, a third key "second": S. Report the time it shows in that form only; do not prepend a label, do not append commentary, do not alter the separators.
{"hour": 9, "minute": 16}
